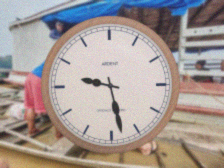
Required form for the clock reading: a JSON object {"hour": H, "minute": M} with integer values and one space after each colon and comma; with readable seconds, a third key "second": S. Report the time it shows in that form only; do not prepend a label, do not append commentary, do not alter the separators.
{"hour": 9, "minute": 28}
